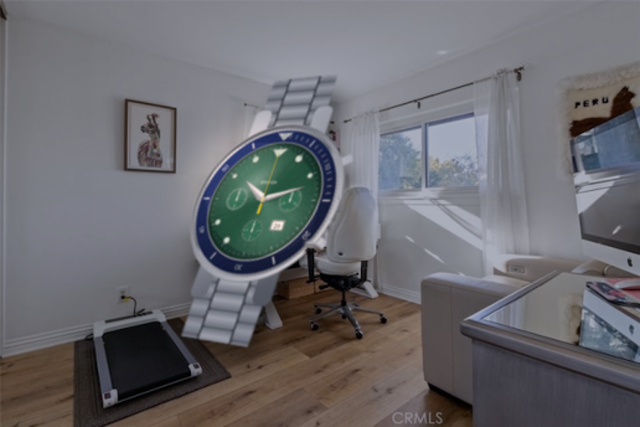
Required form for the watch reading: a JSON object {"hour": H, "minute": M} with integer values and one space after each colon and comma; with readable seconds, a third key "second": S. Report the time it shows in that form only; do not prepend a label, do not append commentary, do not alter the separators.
{"hour": 10, "minute": 12}
